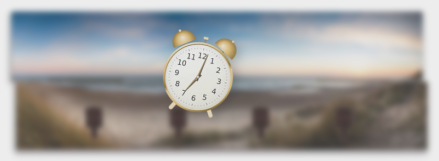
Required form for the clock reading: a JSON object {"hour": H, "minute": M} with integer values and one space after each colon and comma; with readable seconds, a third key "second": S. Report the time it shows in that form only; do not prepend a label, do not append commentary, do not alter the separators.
{"hour": 7, "minute": 2}
